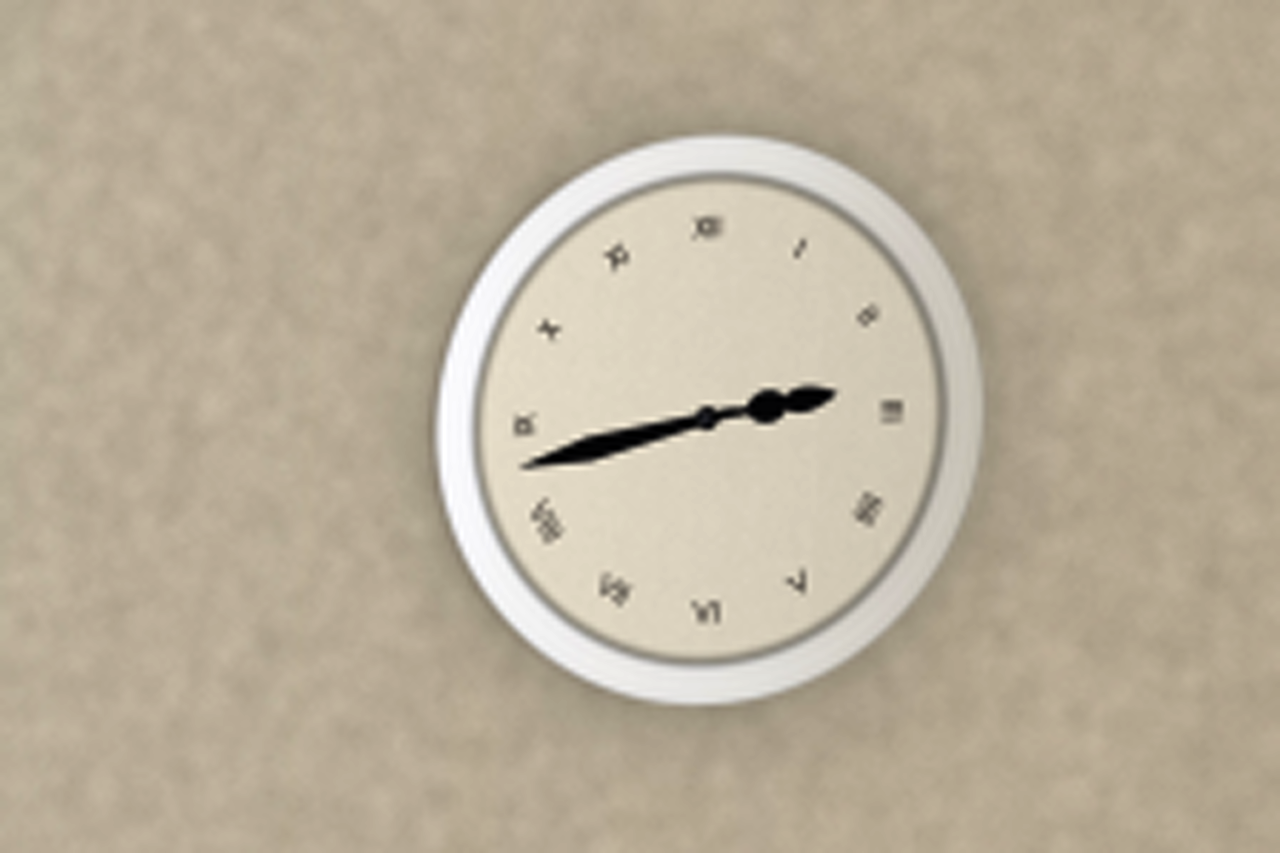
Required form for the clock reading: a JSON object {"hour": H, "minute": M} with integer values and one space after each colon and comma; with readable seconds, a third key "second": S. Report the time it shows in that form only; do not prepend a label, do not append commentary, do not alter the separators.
{"hour": 2, "minute": 43}
